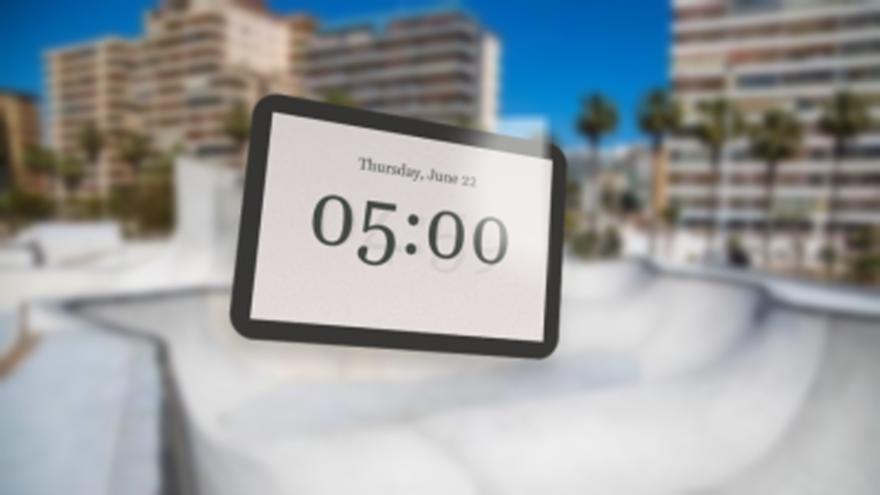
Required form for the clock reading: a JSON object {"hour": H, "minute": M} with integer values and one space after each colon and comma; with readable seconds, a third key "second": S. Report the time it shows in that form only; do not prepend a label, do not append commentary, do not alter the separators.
{"hour": 5, "minute": 0}
